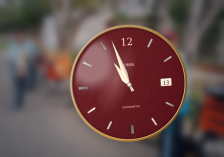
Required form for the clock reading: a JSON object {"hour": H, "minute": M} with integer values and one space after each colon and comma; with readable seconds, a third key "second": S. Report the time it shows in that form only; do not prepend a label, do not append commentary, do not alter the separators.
{"hour": 10, "minute": 57}
